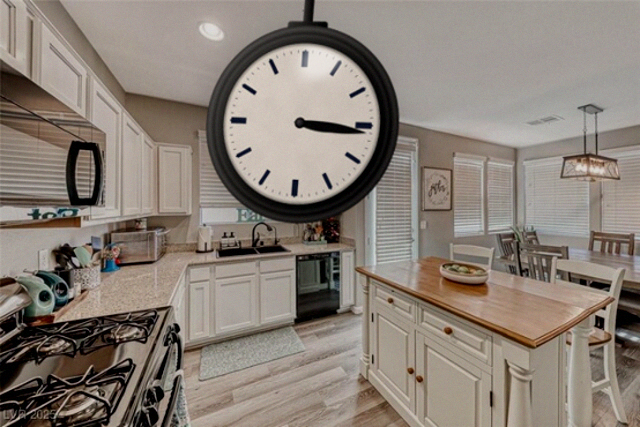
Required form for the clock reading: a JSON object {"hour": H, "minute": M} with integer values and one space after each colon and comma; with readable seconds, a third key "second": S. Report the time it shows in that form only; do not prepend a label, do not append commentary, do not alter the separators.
{"hour": 3, "minute": 16}
